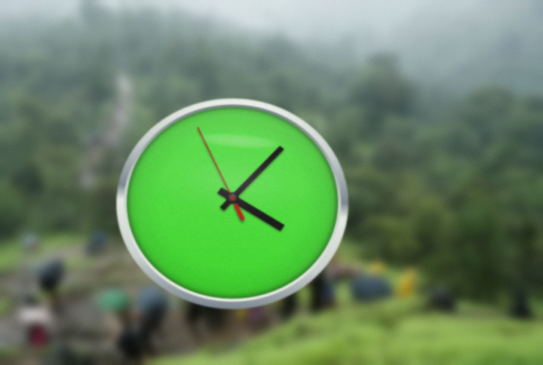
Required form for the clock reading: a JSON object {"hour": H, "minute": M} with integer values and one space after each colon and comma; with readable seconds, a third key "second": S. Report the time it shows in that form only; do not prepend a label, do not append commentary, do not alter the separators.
{"hour": 4, "minute": 6, "second": 56}
